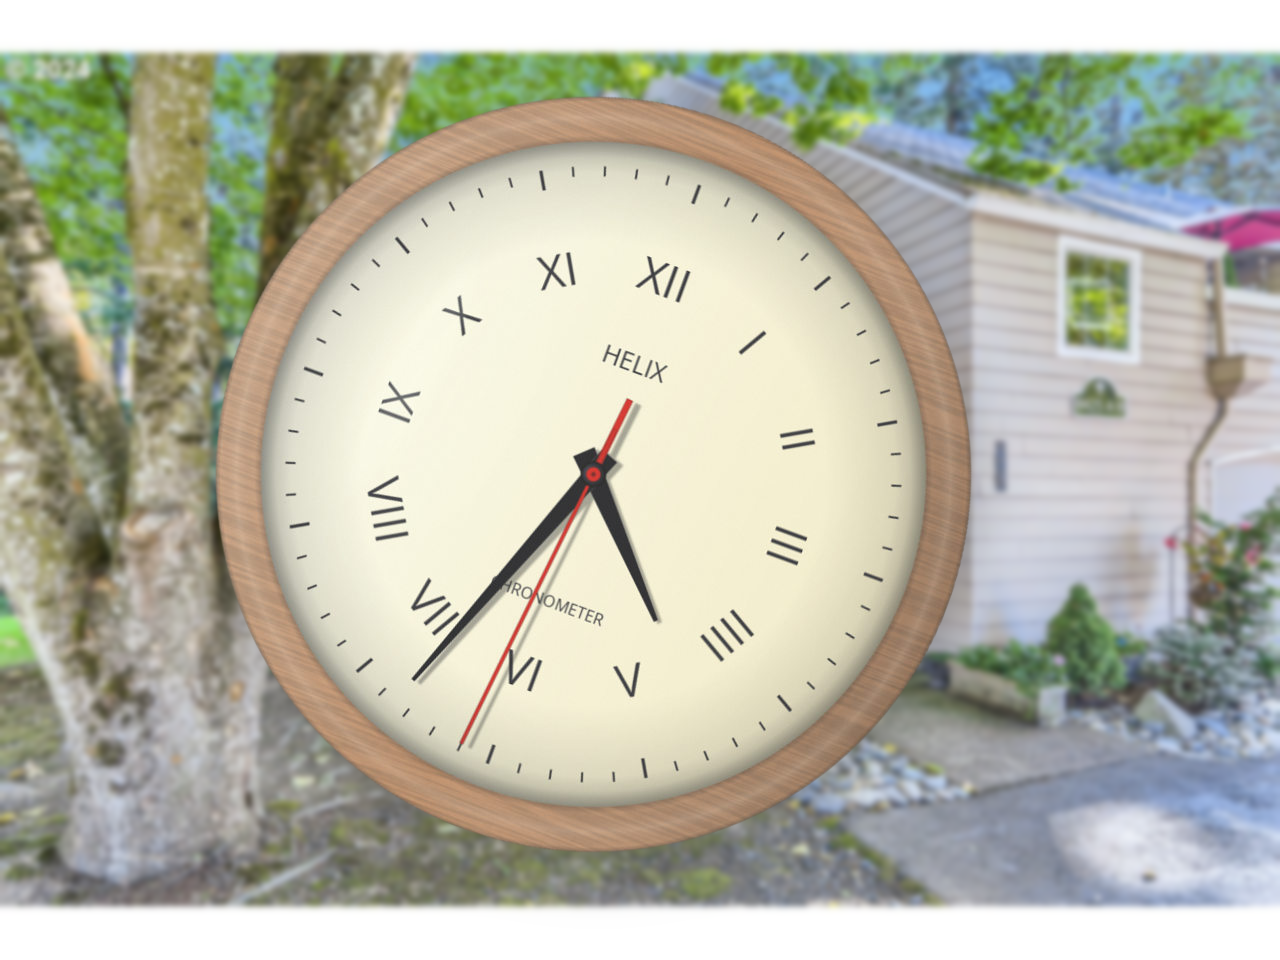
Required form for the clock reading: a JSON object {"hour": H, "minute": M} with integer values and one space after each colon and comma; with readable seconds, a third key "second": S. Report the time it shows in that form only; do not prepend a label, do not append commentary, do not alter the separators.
{"hour": 4, "minute": 33, "second": 31}
